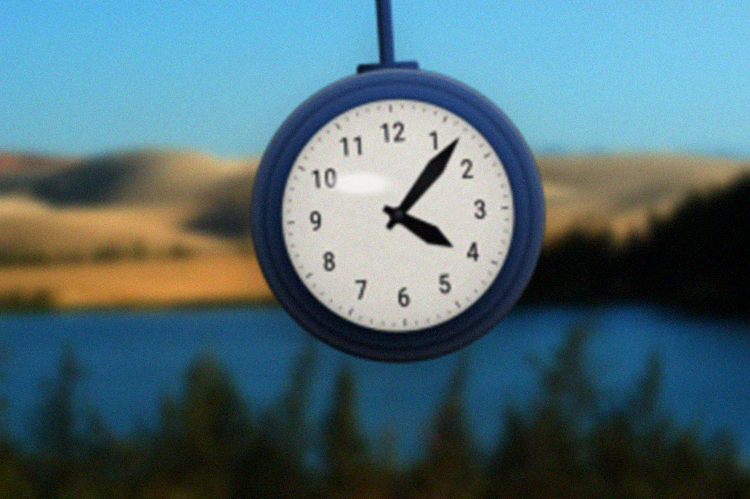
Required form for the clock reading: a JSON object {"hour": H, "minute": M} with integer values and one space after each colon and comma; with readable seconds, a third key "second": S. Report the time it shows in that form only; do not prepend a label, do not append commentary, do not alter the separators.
{"hour": 4, "minute": 7}
